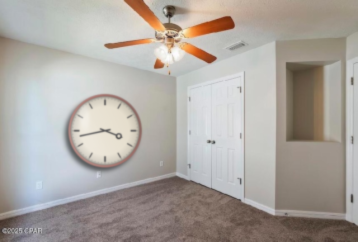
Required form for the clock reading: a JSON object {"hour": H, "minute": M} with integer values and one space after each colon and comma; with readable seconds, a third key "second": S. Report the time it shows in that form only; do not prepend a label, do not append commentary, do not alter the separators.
{"hour": 3, "minute": 43}
